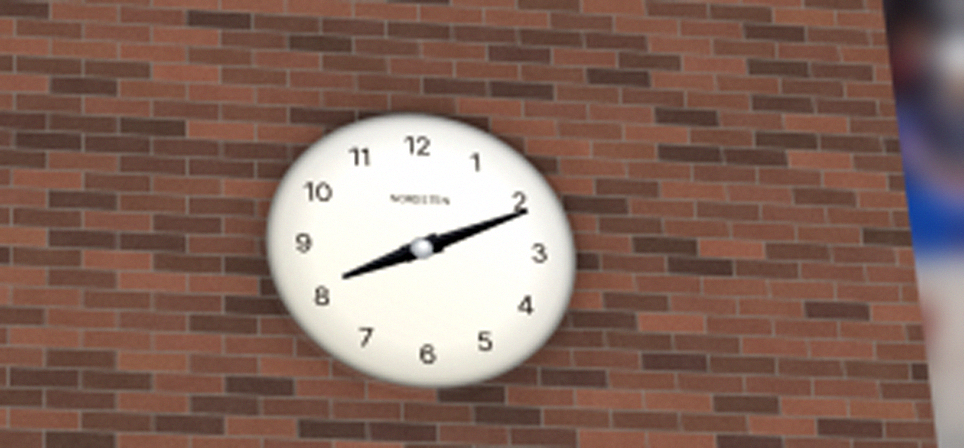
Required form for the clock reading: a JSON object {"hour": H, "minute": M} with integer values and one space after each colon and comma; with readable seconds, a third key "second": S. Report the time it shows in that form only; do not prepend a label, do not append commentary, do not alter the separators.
{"hour": 8, "minute": 11}
